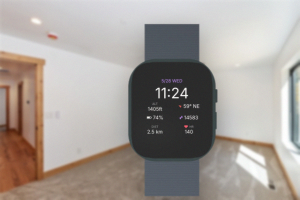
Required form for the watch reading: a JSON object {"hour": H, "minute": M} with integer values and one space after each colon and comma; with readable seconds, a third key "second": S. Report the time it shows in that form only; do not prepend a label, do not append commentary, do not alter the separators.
{"hour": 11, "minute": 24}
